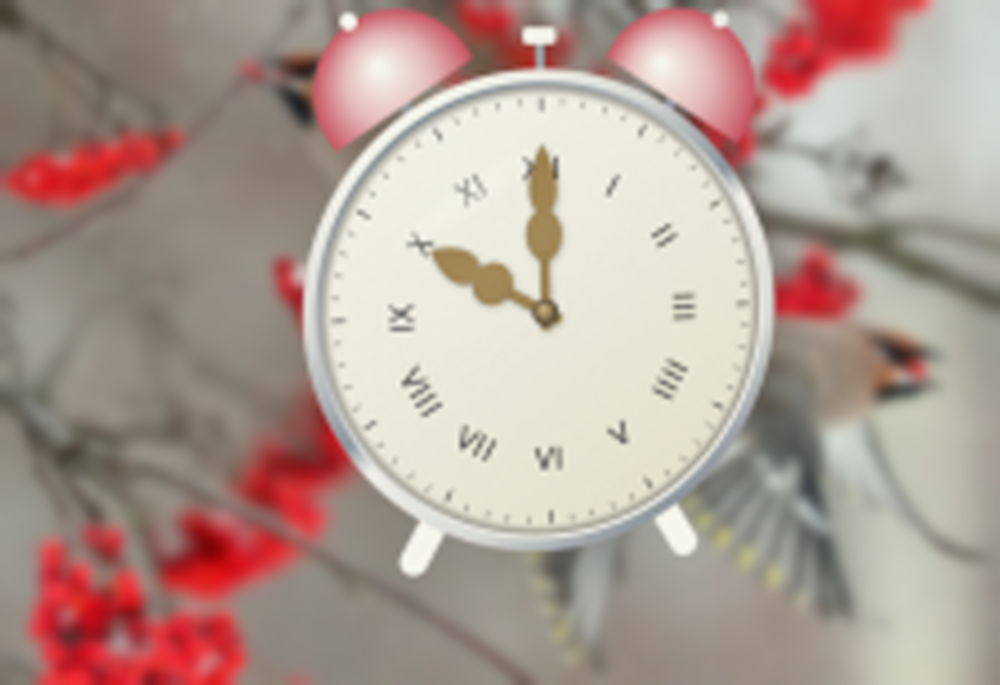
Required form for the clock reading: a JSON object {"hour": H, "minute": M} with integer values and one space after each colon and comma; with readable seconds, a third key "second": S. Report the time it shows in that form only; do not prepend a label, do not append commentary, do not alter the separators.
{"hour": 10, "minute": 0}
